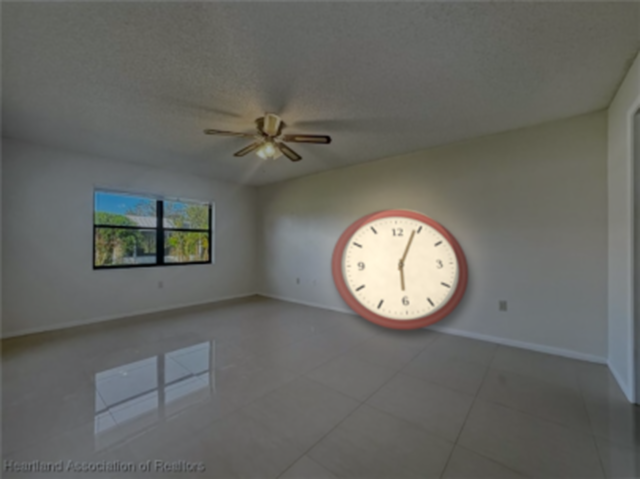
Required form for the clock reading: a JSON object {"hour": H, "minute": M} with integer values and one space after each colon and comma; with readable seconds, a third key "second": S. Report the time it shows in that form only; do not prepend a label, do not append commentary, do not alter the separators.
{"hour": 6, "minute": 4}
